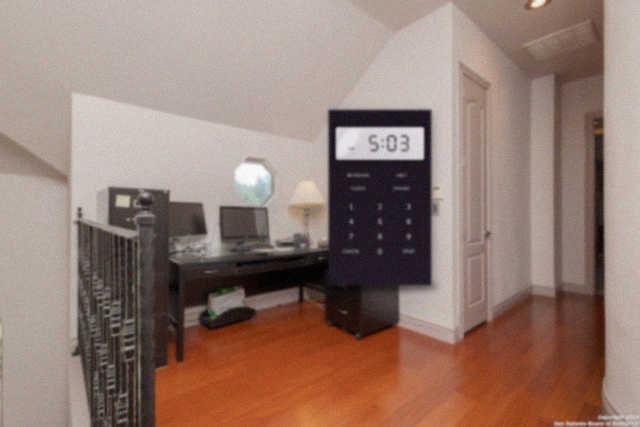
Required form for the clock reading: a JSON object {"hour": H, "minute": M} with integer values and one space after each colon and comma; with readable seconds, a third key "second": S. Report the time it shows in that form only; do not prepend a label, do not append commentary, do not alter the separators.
{"hour": 5, "minute": 3}
